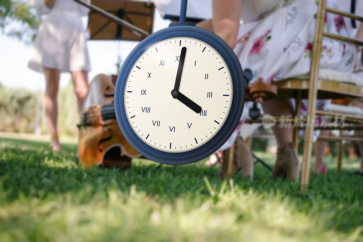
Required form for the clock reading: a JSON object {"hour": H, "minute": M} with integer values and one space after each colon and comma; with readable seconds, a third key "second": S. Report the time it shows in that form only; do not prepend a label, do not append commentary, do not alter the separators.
{"hour": 4, "minute": 1}
